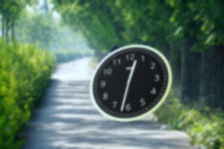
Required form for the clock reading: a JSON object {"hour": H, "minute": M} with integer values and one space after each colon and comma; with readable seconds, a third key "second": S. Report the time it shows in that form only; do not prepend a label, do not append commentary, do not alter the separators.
{"hour": 12, "minute": 32}
